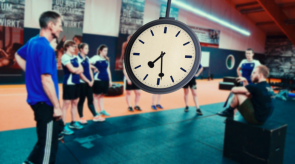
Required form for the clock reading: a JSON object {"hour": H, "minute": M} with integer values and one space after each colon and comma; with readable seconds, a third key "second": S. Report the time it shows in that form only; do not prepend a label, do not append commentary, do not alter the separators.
{"hour": 7, "minute": 29}
